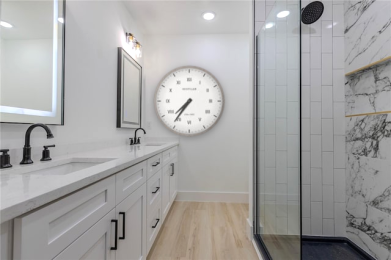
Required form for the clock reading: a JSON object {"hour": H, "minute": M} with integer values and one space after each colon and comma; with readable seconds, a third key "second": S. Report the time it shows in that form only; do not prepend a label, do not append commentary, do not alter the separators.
{"hour": 7, "minute": 36}
